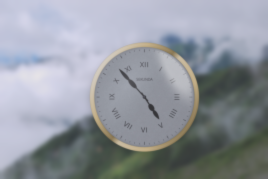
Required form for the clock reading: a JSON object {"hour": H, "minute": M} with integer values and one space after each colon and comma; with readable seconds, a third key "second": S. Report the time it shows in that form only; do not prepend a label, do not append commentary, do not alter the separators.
{"hour": 4, "minute": 53}
